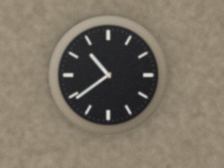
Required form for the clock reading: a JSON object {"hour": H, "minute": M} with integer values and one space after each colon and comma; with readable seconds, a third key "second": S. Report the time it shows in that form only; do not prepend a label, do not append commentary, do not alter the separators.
{"hour": 10, "minute": 39}
